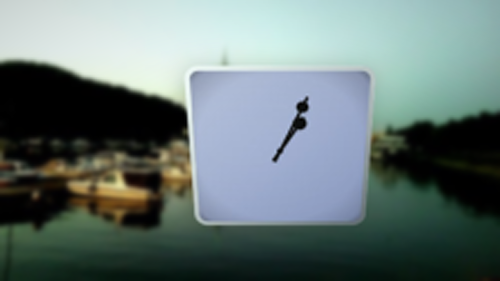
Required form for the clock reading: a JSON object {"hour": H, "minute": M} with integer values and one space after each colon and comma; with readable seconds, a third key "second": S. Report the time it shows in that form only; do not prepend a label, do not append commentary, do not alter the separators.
{"hour": 1, "minute": 4}
